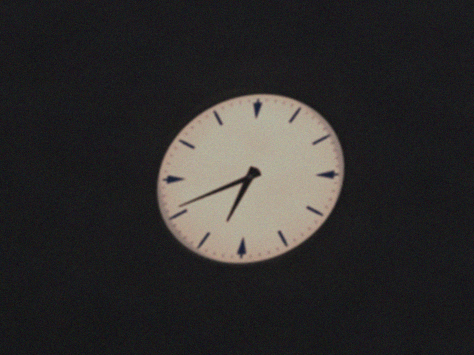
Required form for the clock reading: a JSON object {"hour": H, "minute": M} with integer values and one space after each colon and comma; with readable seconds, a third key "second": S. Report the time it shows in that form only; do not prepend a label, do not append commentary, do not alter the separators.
{"hour": 6, "minute": 41}
